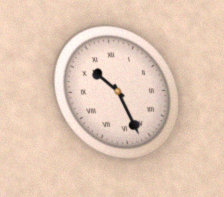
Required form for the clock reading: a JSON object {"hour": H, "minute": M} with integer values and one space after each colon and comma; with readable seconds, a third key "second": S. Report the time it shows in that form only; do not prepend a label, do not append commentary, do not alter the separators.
{"hour": 10, "minute": 27}
